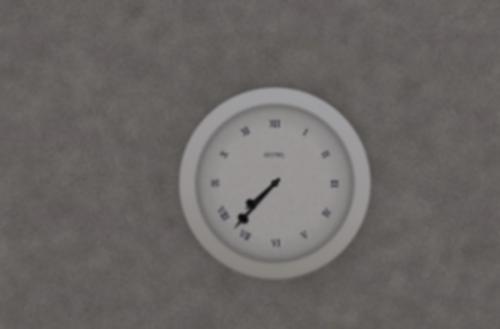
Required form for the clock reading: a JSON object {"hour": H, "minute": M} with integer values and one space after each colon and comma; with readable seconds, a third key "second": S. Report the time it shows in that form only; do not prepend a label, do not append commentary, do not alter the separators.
{"hour": 7, "minute": 37}
